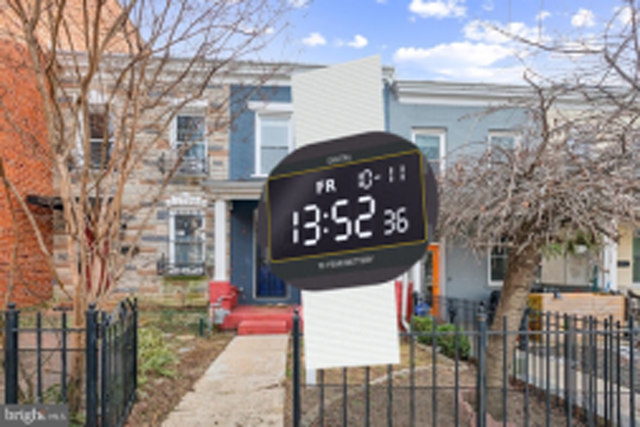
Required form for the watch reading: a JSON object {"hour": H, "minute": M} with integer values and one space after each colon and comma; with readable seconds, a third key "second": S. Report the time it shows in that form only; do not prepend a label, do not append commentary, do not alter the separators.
{"hour": 13, "minute": 52, "second": 36}
